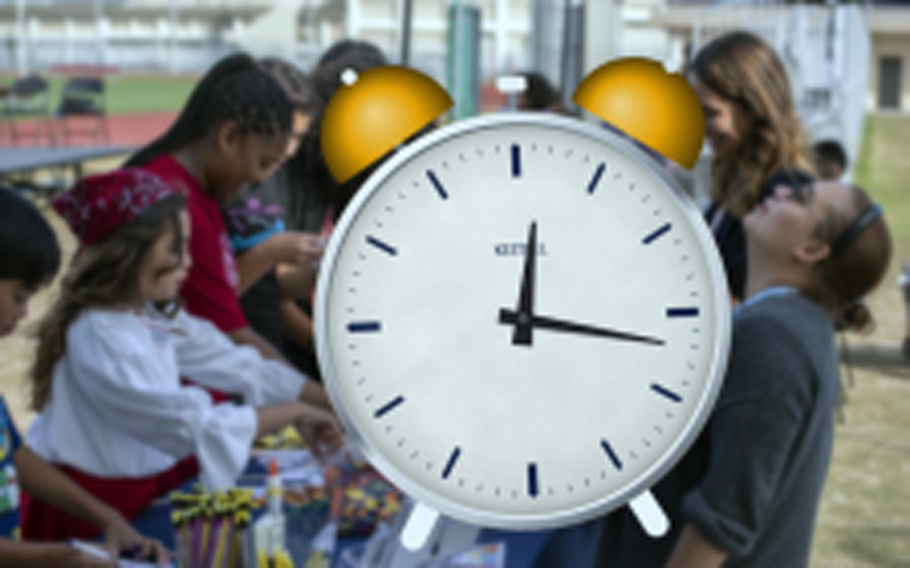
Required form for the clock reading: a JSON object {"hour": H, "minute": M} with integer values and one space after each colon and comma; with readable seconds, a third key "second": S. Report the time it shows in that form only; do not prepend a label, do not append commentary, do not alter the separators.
{"hour": 12, "minute": 17}
